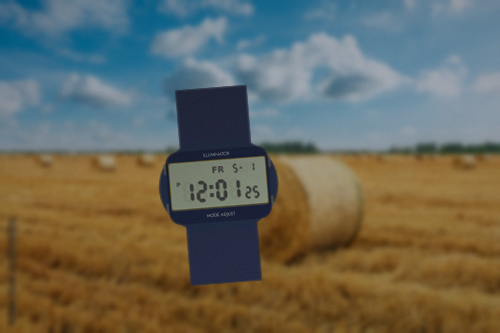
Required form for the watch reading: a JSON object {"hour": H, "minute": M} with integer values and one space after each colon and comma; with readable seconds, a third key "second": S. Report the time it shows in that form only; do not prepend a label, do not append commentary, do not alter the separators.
{"hour": 12, "minute": 1, "second": 25}
